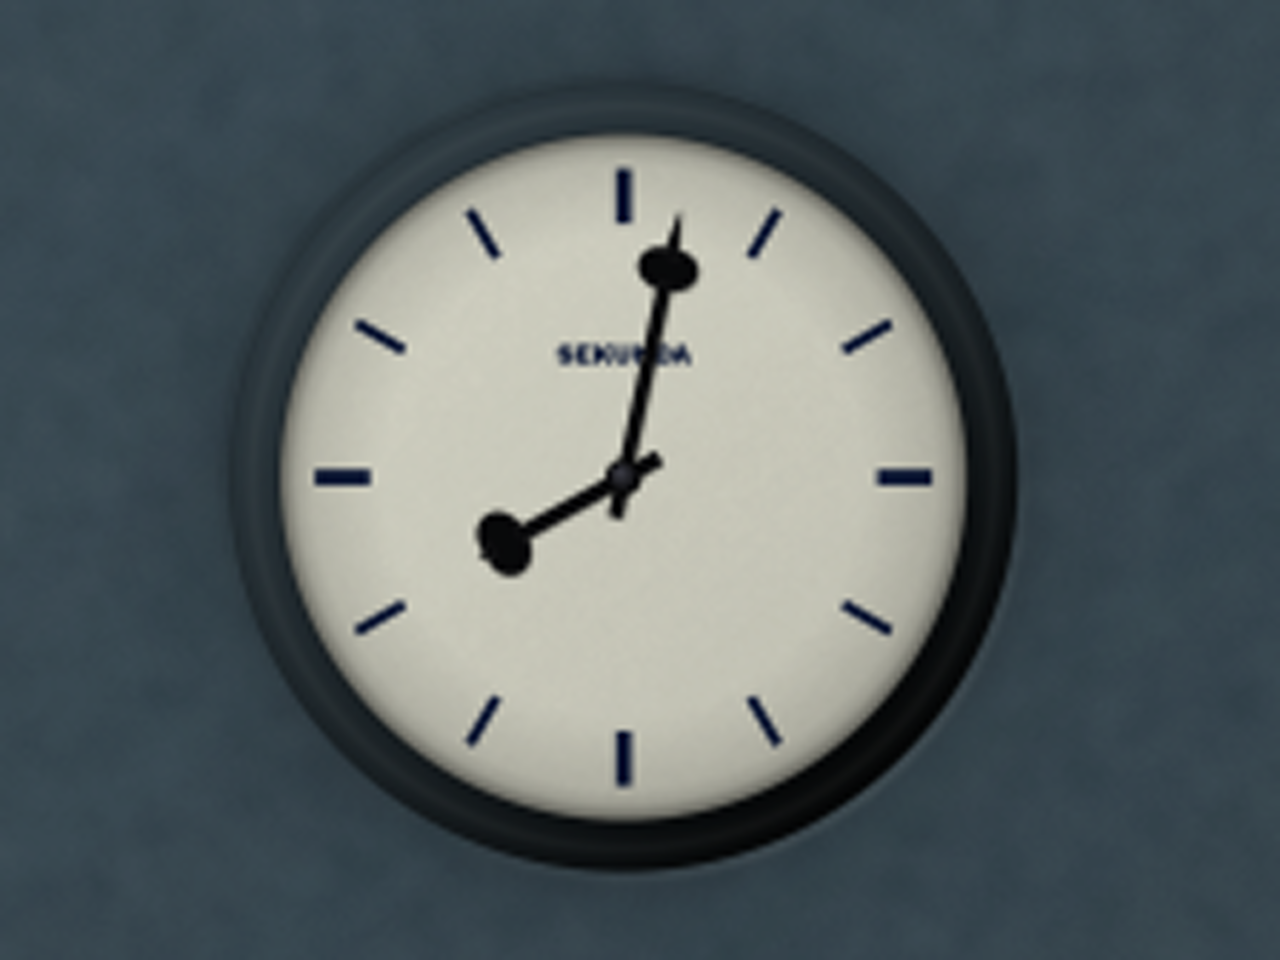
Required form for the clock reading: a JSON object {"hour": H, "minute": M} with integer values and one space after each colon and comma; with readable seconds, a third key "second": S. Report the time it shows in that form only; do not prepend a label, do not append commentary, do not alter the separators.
{"hour": 8, "minute": 2}
